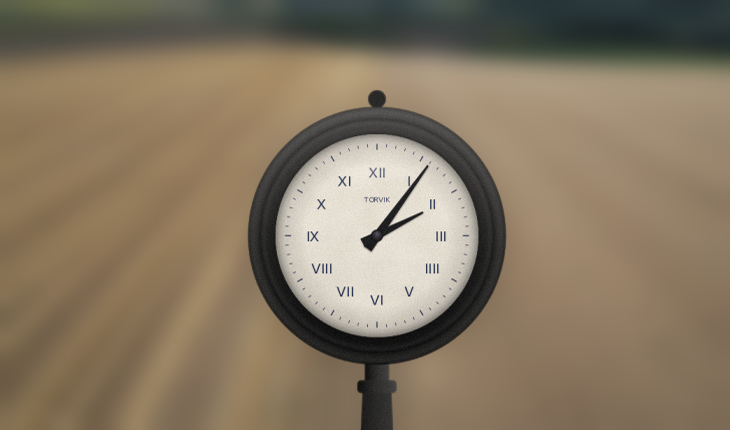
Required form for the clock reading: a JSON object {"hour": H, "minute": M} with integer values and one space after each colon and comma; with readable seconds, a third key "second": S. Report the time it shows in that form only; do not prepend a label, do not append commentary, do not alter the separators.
{"hour": 2, "minute": 6}
